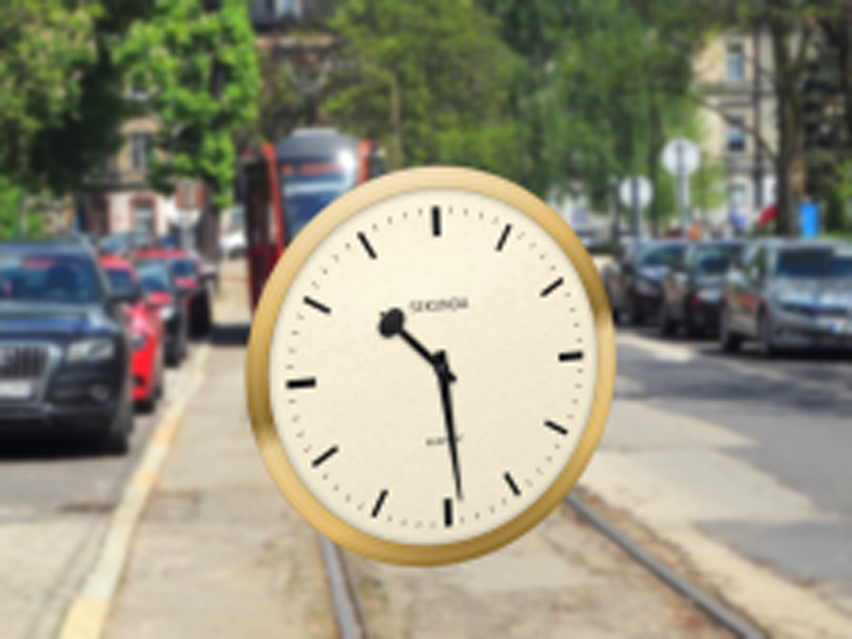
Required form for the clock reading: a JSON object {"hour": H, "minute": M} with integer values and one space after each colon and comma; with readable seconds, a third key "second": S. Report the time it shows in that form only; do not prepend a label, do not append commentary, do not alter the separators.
{"hour": 10, "minute": 29}
